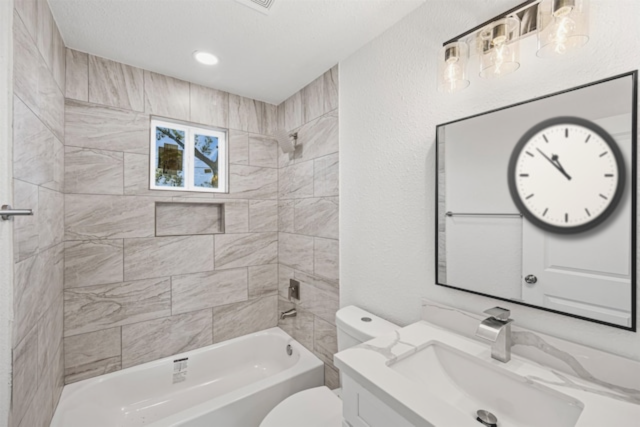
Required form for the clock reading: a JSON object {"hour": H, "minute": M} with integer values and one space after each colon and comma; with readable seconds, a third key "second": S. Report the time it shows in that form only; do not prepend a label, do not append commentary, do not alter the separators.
{"hour": 10, "minute": 52}
